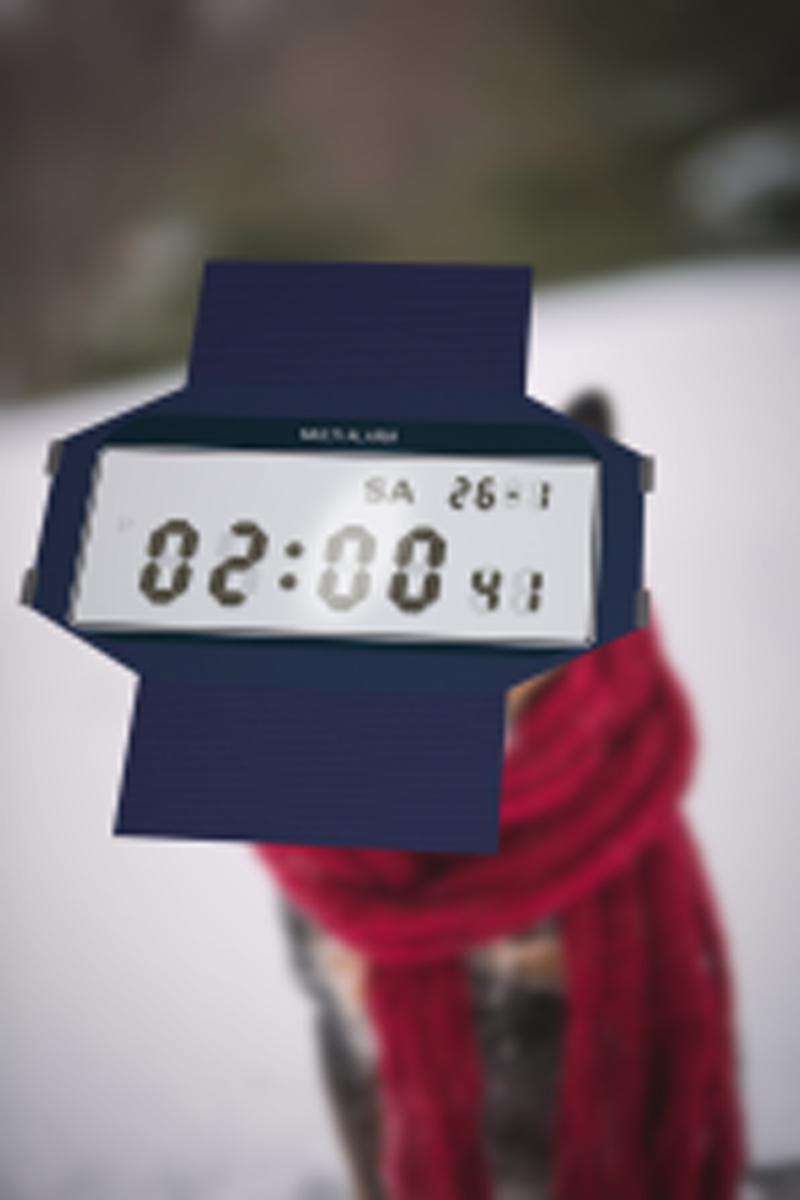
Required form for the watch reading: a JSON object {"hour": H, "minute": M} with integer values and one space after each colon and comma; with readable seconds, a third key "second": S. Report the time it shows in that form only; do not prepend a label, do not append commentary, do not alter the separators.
{"hour": 2, "minute": 0, "second": 41}
